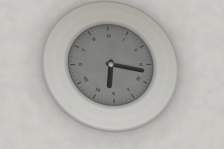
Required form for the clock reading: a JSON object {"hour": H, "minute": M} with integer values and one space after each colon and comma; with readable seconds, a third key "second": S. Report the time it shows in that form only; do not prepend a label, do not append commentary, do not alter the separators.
{"hour": 6, "minute": 17}
